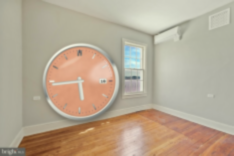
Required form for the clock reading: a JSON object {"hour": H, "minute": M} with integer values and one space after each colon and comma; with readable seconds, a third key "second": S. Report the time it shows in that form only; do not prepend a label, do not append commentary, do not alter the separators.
{"hour": 5, "minute": 44}
